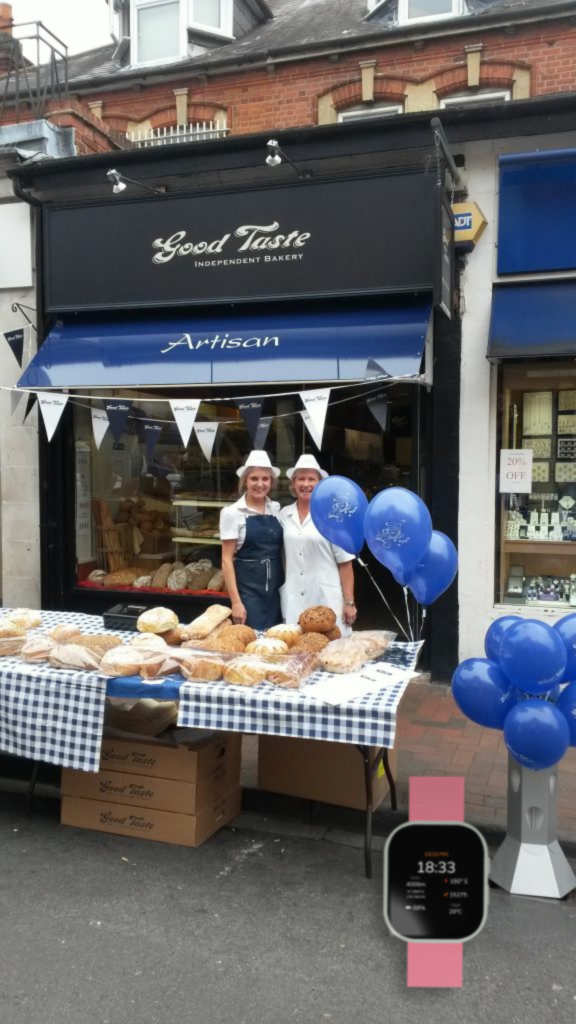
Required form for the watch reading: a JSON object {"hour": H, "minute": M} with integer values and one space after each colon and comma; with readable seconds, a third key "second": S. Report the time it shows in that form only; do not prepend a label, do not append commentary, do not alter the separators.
{"hour": 18, "minute": 33}
